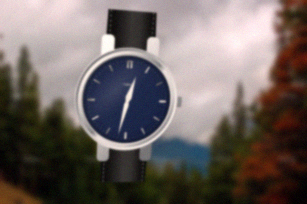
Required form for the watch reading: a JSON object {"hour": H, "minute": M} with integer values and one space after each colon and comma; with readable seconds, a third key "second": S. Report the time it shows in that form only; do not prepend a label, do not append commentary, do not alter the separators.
{"hour": 12, "minute": 32}
